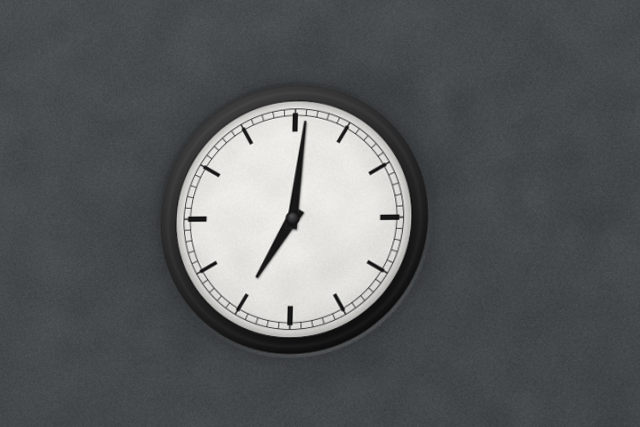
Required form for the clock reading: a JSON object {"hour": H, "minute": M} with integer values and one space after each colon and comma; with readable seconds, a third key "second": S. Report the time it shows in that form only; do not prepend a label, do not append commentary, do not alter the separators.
{"hour": 7, "minute": 1}
